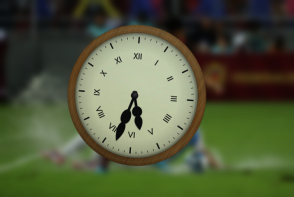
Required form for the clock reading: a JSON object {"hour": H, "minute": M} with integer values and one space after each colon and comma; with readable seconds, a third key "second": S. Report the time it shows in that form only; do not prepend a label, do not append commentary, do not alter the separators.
{"hour": 5, "minute": 33}
